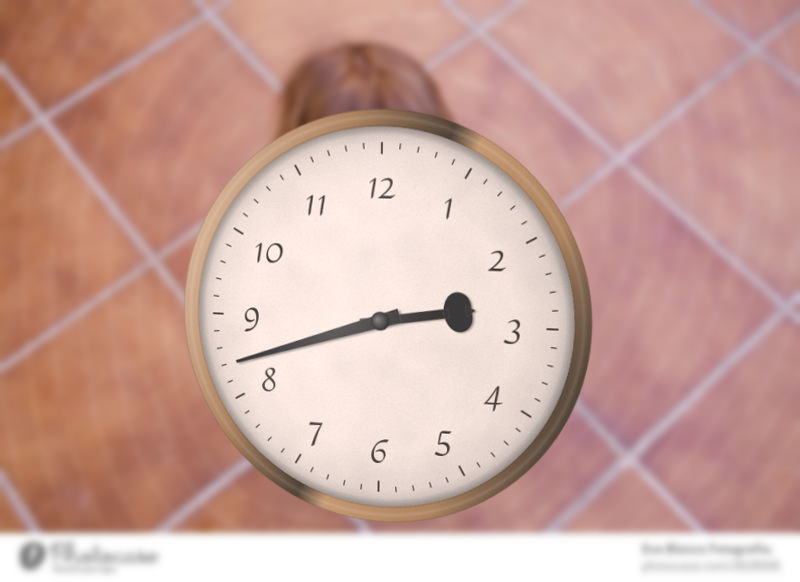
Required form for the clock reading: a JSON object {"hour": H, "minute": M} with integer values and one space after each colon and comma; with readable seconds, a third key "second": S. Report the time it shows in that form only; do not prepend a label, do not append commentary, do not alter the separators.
{"hour": 2, "minute": 42}
